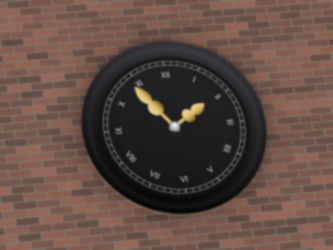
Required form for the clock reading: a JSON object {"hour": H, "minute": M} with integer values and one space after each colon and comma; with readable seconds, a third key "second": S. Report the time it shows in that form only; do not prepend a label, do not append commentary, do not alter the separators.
{"hour": 1, "minute": 54}
